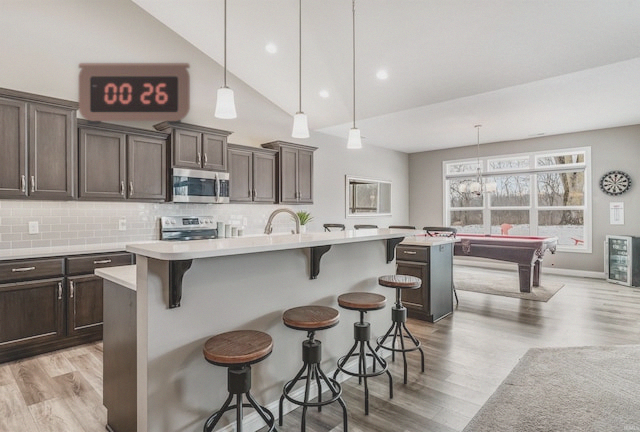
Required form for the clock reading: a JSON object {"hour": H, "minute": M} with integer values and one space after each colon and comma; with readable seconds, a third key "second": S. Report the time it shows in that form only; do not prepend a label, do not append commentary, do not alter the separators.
{"hour": 0, "minute": 26}
